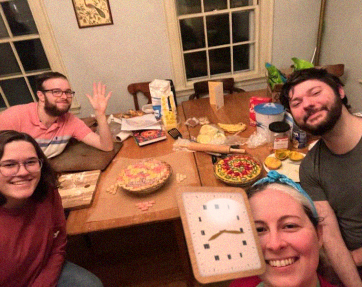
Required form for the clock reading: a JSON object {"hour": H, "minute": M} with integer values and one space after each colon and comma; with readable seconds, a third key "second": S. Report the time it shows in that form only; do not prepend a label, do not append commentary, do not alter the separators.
{"hour": 8, "minute": 16}
